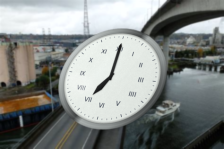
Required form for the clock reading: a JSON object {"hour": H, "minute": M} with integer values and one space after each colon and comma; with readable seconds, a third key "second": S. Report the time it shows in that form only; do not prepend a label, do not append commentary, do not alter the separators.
{"hour": 7, "minute": 0}
